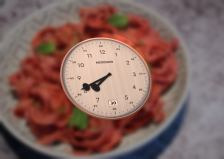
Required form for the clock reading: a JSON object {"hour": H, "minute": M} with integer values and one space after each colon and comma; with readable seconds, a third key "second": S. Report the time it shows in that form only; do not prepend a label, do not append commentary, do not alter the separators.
{"hour": 7, "minute": 41}
